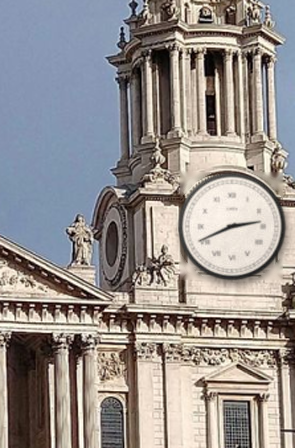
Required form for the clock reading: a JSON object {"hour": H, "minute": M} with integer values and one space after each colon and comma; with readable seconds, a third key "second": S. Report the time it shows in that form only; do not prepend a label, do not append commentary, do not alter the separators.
{"hour": 2, "minute": 41}
